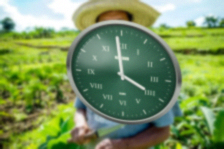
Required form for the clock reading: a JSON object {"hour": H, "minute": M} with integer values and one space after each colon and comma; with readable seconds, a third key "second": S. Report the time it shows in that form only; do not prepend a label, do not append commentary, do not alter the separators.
{"hour": 3, "minute": 59}
